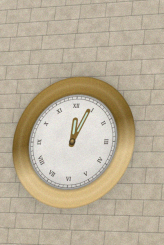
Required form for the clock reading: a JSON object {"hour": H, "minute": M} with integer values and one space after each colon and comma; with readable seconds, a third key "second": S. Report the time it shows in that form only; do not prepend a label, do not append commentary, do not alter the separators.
{"hour": 12, "minute": 4}
